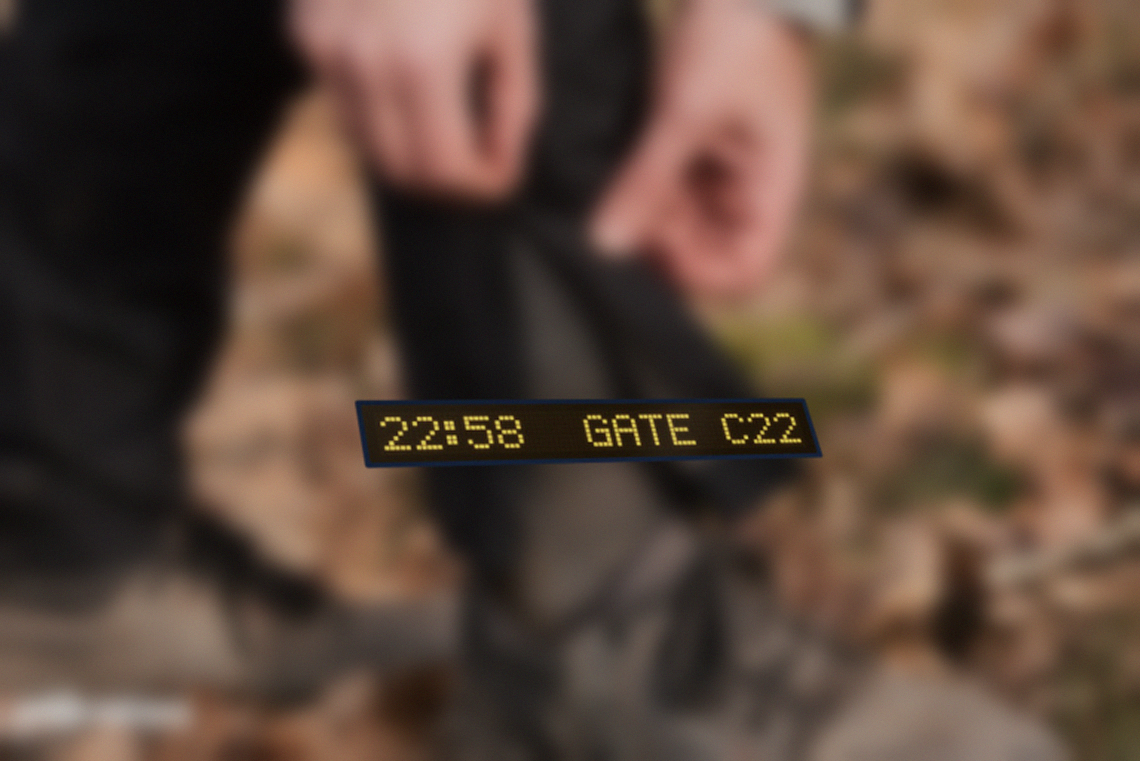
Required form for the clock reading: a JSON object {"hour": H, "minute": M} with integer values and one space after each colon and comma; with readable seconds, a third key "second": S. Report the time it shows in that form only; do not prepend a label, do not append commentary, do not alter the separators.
{"hour": 22, "minute": 58}
